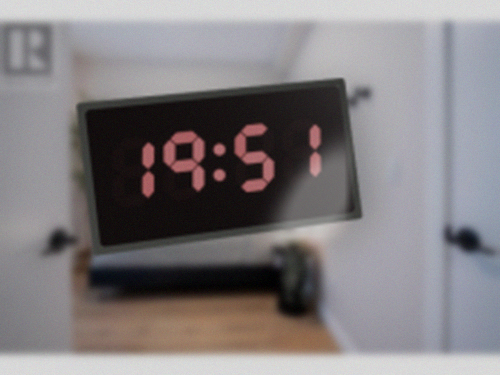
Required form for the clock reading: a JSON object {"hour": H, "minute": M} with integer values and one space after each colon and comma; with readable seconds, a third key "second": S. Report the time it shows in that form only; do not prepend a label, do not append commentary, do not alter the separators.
{"hour": 19, "minute": 51}
